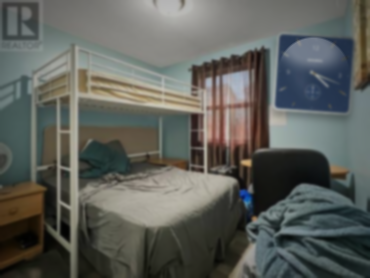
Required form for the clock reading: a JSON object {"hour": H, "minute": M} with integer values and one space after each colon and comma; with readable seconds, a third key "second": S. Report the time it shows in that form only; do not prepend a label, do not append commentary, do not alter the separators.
{"hour": 4, "minute": 18}
